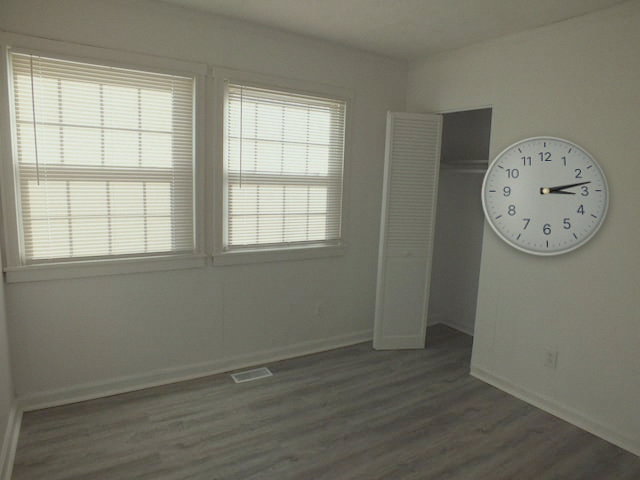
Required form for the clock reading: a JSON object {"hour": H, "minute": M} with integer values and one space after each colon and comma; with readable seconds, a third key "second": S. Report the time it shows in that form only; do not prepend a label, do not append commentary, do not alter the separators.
{"hour": 3, "minute": 13}
